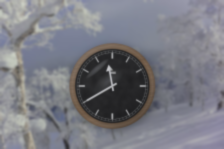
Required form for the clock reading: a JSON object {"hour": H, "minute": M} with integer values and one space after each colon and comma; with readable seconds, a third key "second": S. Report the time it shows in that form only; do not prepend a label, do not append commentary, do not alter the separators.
{"hour": 11, "minute": 40}
